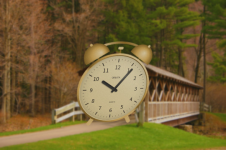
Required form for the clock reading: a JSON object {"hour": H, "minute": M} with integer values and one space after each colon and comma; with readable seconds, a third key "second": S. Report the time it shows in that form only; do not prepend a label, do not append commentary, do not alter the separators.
{"hour": 10, "minute": 6}
